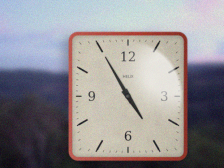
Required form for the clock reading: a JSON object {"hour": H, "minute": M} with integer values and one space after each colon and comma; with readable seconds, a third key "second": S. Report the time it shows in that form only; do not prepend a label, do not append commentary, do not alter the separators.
{"hour": 4, "minute": 55}
